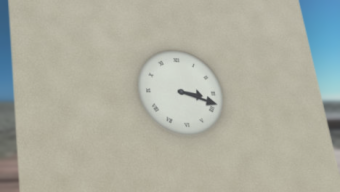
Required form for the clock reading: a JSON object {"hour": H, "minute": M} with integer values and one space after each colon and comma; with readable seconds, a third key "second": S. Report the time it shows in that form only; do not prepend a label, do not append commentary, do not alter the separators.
{"hour": 3, "minute": 18}
